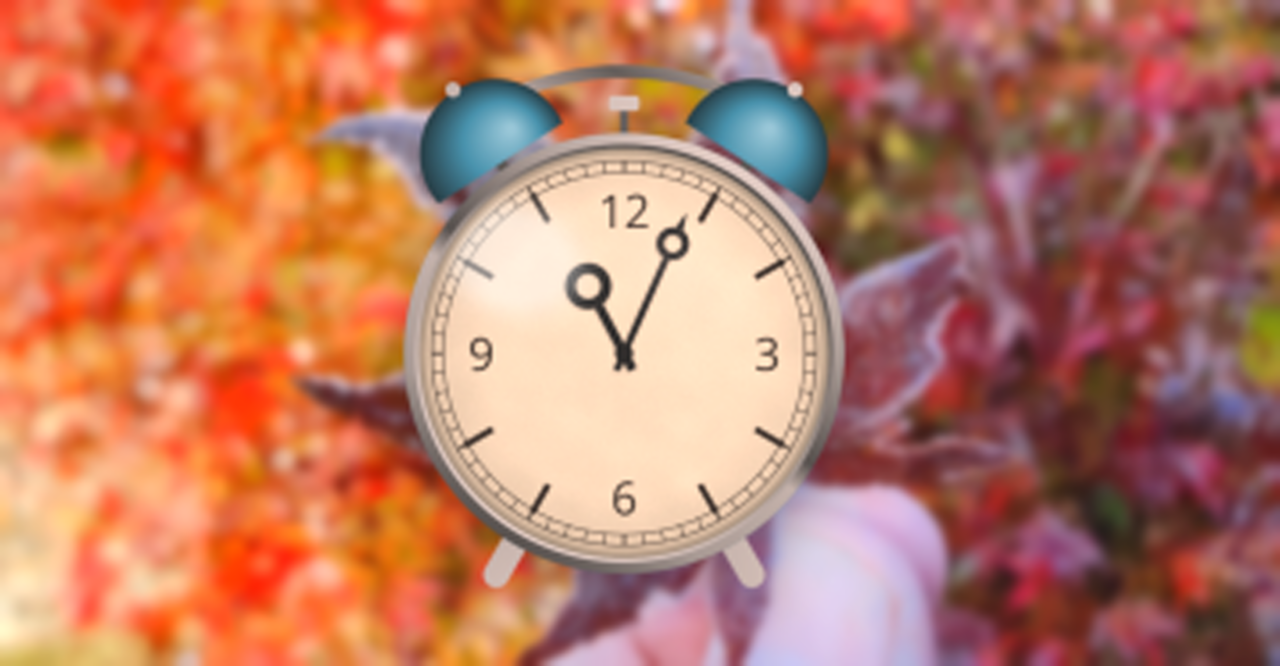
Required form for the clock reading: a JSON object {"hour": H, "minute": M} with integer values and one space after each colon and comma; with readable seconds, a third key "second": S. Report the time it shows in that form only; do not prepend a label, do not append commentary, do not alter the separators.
{"hour": 11, "minute": 4}
